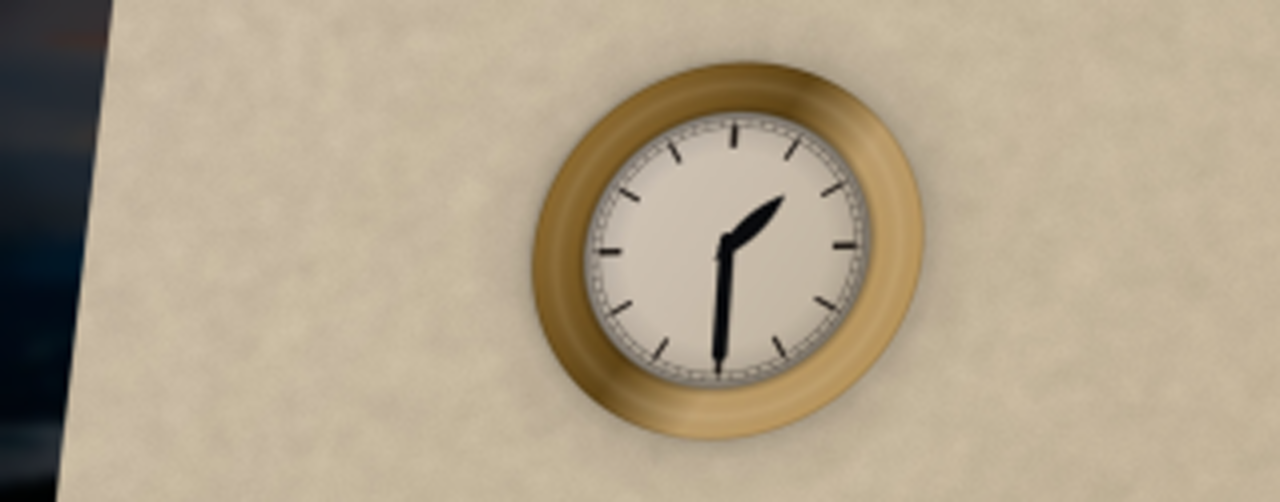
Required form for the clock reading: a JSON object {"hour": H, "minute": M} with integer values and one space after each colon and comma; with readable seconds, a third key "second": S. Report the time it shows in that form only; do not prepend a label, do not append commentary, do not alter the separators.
{"hour": 1, "minute": 30}
